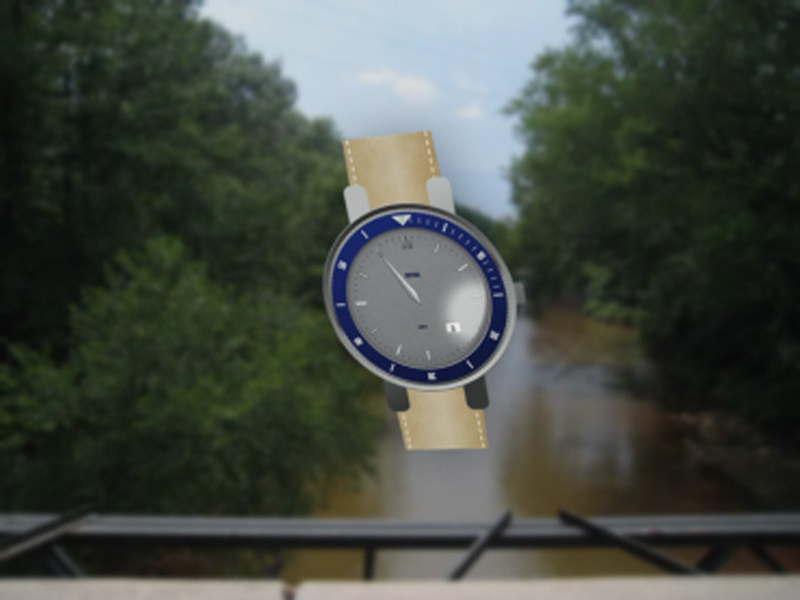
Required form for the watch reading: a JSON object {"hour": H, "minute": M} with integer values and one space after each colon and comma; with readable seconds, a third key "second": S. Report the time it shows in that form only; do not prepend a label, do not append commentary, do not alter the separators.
{"hour": 10, "minute": 55}
